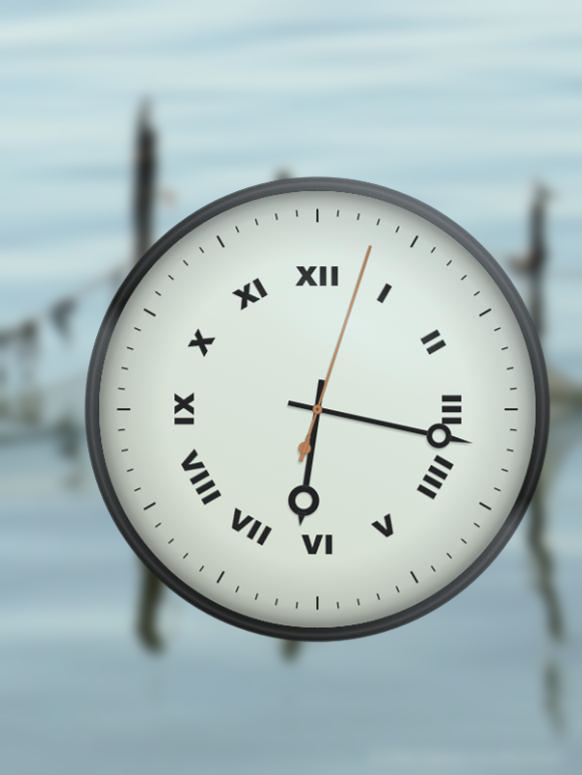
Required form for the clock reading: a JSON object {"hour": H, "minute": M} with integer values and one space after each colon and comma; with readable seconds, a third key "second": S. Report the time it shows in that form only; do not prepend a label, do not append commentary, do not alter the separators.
{"hour": 6, "minute": 17, "second": 3}
